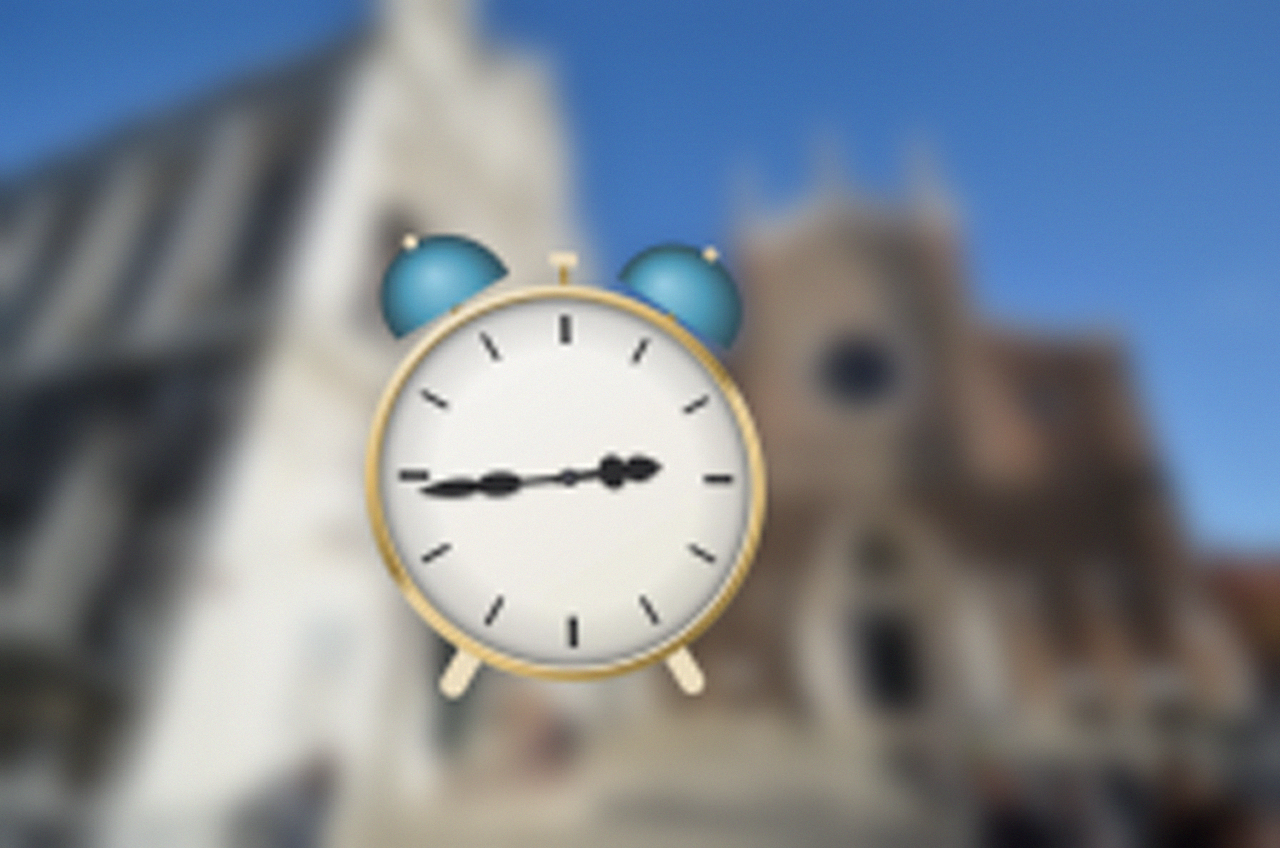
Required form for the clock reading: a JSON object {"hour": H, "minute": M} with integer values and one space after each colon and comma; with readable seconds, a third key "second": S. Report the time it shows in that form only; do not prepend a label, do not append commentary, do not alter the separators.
{"hour": 2, "minute": 44}
